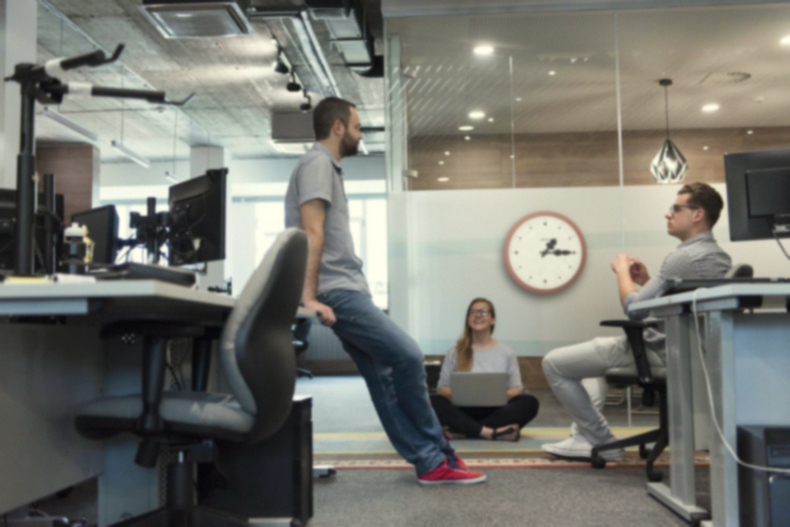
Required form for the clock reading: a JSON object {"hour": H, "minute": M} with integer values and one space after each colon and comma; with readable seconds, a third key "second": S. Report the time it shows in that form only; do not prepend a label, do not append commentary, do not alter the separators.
{"hour": 1, "minute": 15}
